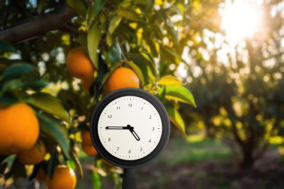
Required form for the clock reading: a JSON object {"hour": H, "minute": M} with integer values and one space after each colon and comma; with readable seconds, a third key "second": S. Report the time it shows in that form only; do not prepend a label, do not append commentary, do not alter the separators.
{"hour": 4, "minute": 45}
